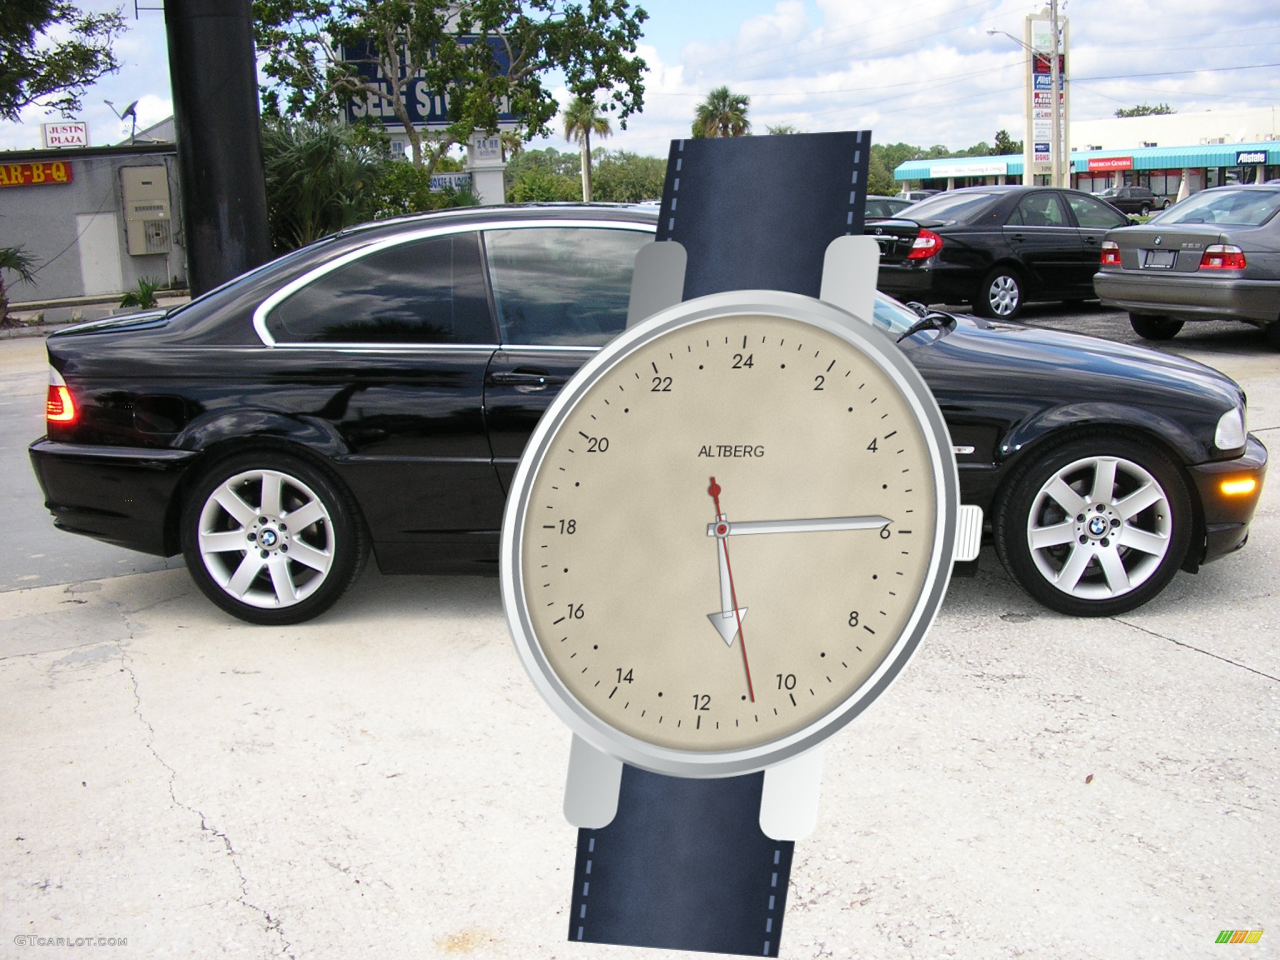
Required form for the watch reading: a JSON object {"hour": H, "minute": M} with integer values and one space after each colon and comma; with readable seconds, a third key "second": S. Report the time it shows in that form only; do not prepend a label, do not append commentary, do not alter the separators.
{"hour": 11, "minute": 14, "second": 27}
